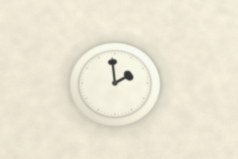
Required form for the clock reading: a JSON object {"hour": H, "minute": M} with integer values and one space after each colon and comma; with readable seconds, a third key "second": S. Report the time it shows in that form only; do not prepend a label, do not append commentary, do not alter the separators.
{"hour": 1, "minute": 59}
